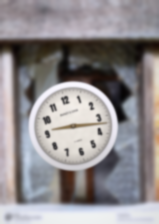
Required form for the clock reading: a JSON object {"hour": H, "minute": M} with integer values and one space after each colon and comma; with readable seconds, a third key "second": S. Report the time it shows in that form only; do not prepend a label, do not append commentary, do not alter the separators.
{"hour": 9, "minute": 17}
